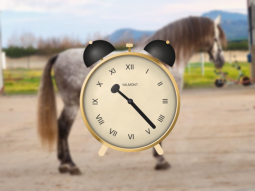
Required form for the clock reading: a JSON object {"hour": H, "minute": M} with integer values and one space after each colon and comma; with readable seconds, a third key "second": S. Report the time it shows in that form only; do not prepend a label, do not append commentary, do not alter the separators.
{"hour": 10, "minute": 23}
